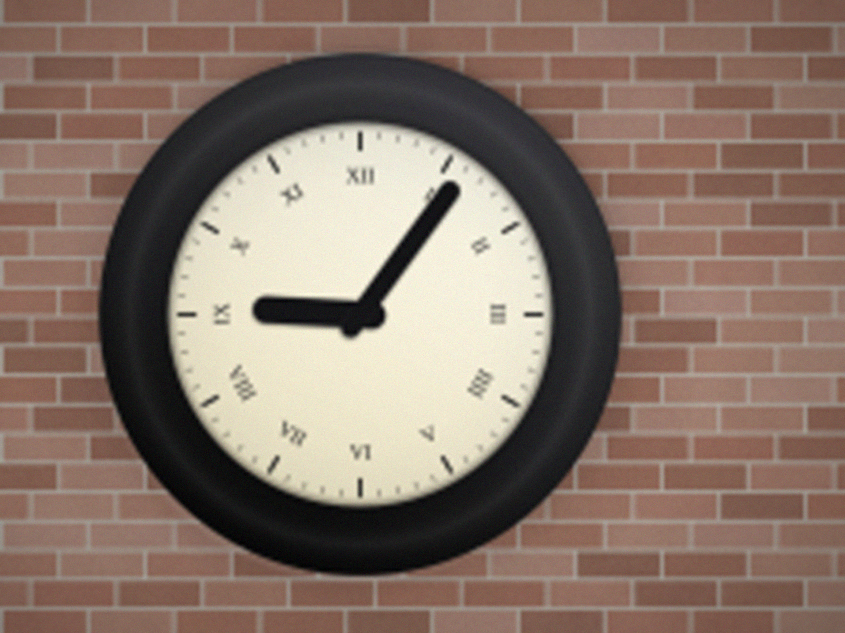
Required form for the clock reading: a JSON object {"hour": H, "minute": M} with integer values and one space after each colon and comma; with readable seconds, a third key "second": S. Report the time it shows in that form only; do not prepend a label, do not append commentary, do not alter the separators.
{"hour": 9, "minute": 6}
